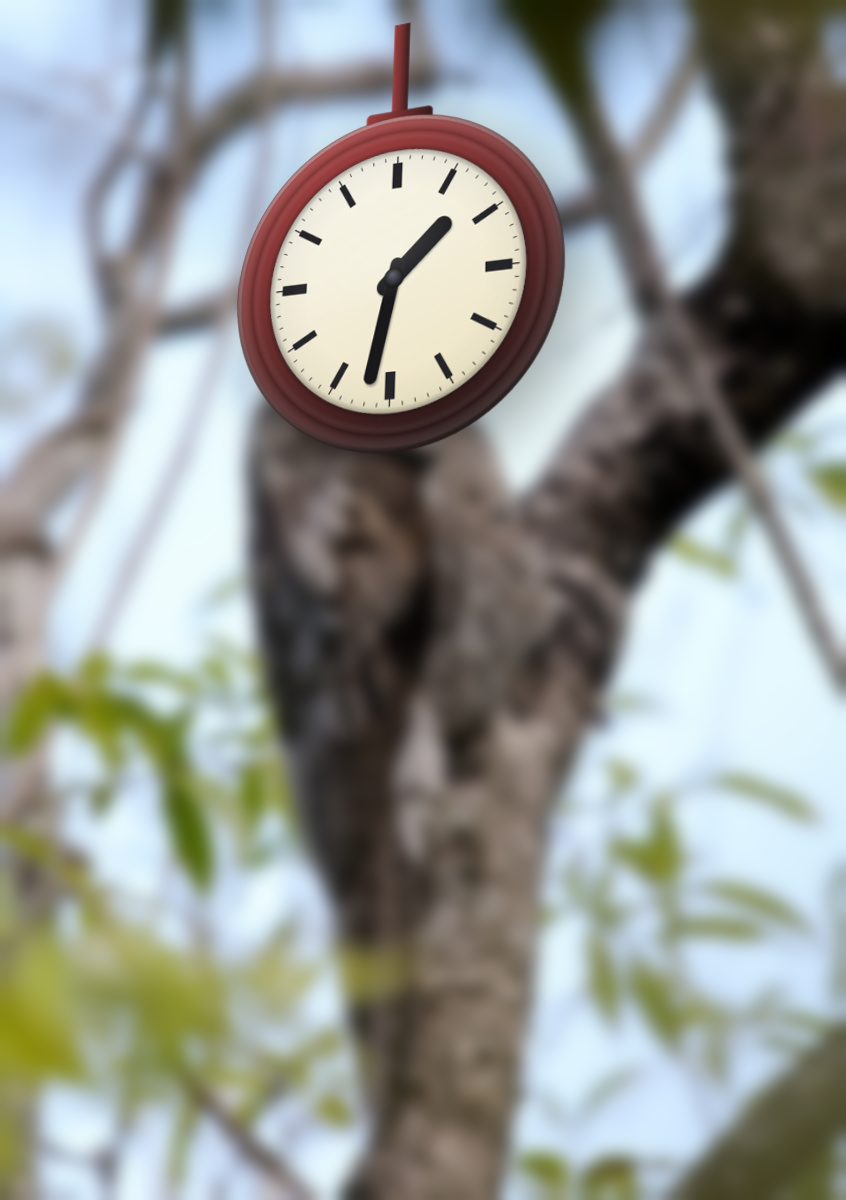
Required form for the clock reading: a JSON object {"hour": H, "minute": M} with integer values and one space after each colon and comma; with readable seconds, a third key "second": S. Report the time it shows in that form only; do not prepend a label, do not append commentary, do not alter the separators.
{"hour": 1, "minute": 32}
